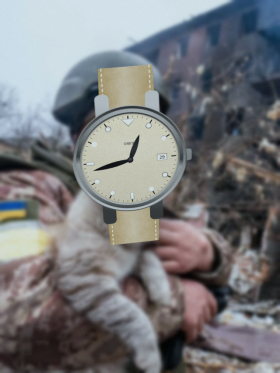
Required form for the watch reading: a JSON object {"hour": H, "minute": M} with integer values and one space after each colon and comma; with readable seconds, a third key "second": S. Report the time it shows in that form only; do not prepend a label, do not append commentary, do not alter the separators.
{"hour": 12, "minute": 43}
